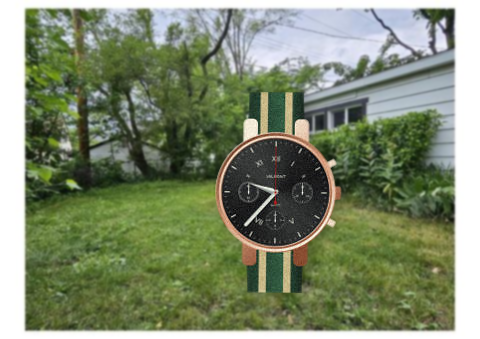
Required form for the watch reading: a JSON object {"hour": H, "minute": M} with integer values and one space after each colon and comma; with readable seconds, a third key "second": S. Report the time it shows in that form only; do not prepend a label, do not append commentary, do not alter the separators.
{"hour": 9, "minute": 37}
